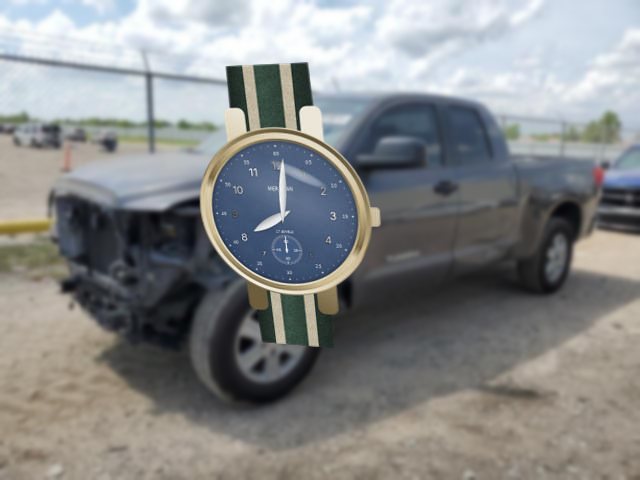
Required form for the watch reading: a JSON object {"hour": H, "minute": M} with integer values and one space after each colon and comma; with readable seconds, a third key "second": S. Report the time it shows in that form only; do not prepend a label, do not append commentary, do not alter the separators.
{"hour": 8, "minute": 1}
